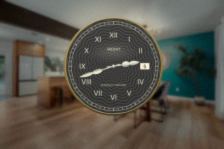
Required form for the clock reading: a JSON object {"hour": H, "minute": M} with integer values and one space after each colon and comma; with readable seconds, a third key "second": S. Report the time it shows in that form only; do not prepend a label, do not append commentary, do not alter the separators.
{"hour": 2, "minute": 42}
